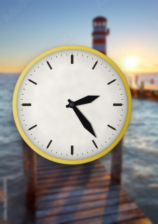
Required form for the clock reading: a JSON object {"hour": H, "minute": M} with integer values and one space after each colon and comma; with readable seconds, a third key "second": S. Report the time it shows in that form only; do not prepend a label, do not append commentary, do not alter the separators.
{"hour": 2, "minute": 24}
